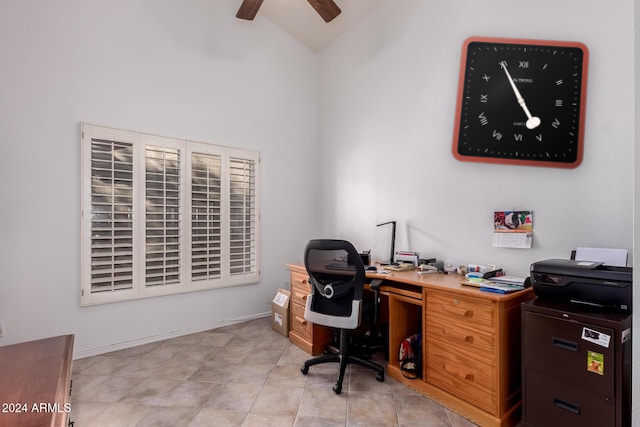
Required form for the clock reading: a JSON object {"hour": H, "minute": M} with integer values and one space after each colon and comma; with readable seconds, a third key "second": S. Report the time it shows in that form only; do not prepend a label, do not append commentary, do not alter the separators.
{"hour": 4, "minute": 55}
